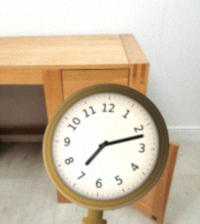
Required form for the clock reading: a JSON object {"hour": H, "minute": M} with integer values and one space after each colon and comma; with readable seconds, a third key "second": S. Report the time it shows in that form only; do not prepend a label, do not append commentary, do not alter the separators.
{"hour": 7, "minute": 12}
